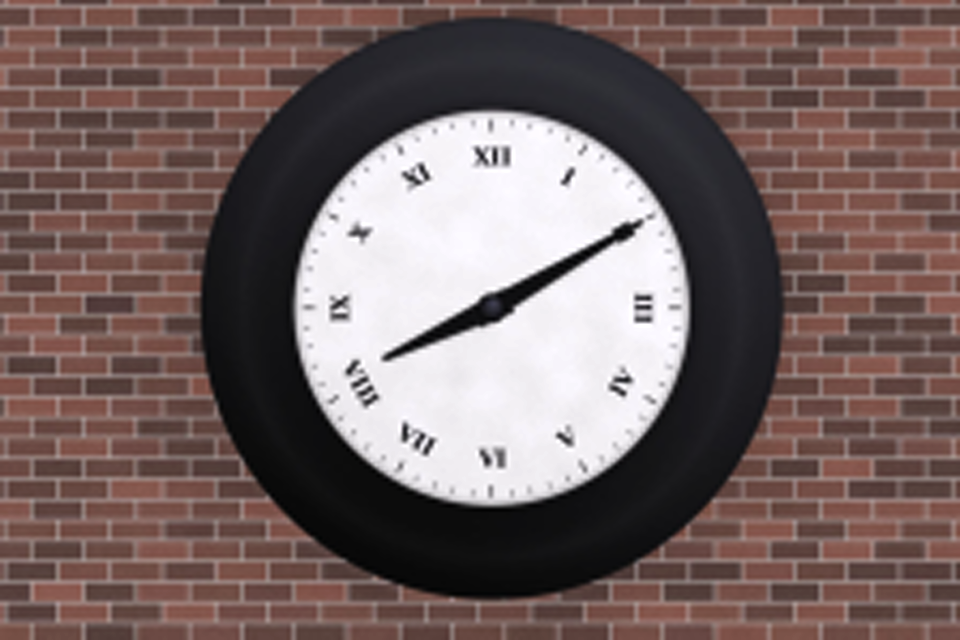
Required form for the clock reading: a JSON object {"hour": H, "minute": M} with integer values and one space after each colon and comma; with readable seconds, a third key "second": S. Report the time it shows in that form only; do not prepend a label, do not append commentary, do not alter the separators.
{"hour": 8, "minute": 10}
